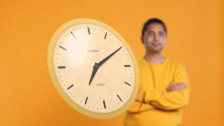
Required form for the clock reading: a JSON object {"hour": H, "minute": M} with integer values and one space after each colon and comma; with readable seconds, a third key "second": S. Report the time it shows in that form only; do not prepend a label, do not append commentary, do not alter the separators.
{"hour": 7, "minute": 10}
